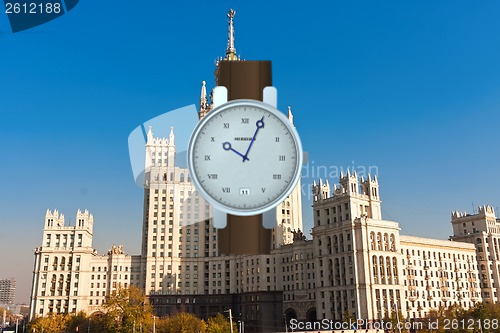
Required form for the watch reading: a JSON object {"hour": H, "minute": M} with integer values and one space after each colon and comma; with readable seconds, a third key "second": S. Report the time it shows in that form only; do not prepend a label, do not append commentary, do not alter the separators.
{"hour": 10, "minute": 4}
